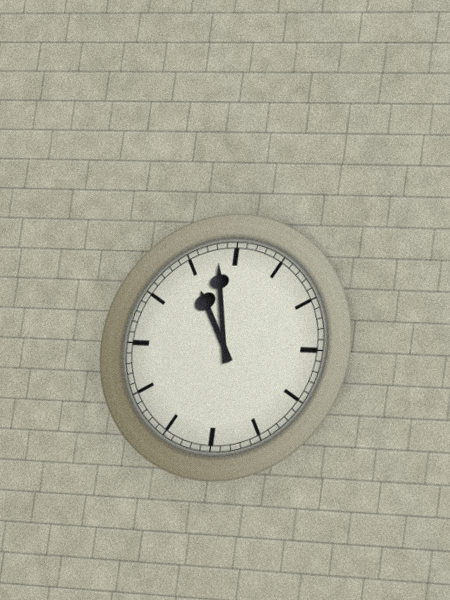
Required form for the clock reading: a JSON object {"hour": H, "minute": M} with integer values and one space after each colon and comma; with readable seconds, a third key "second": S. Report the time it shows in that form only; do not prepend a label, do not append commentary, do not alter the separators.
{"hour": 10, "minute": 58}
